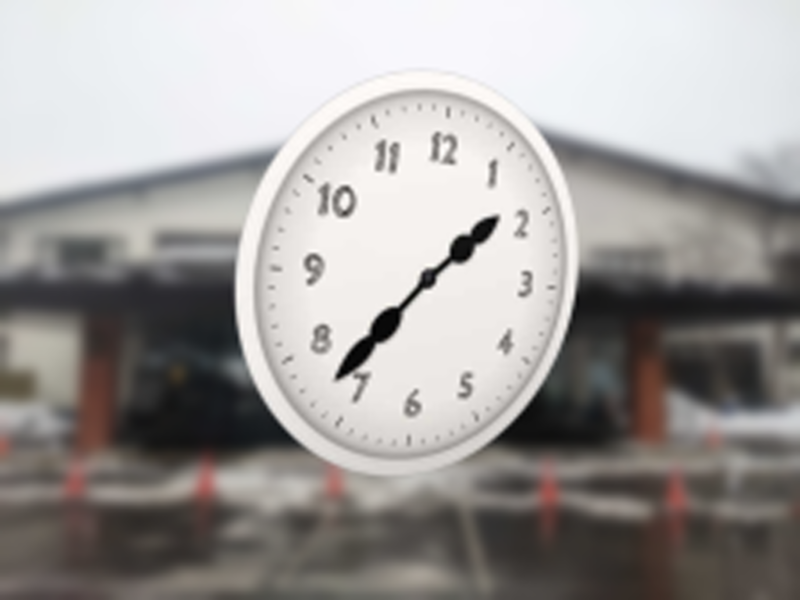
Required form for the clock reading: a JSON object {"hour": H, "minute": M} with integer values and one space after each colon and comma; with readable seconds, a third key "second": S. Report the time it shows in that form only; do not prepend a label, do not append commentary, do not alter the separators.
{"hour": 1, "minute": 37}
